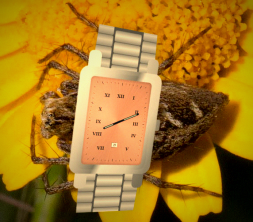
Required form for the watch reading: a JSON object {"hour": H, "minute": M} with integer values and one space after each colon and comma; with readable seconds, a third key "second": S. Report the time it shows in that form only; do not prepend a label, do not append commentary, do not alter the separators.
{"hour": 8, "minute": 11}
